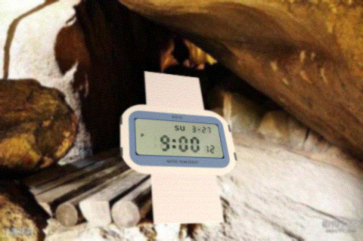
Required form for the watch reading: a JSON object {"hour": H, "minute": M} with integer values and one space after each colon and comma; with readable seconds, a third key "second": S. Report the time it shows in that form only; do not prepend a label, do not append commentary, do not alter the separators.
{"hour": 9, "minute": 0}
